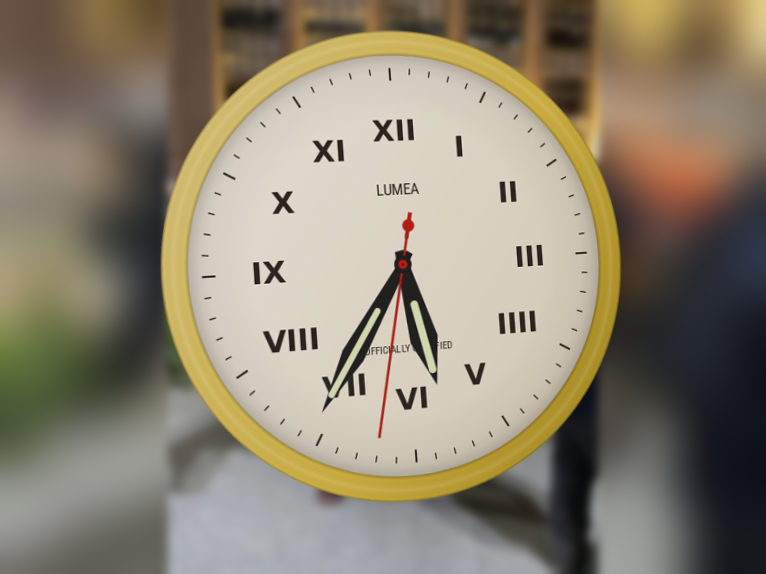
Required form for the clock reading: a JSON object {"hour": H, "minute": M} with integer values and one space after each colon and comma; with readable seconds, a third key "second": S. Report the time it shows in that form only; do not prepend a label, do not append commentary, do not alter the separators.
{"hour": 5, "minute": 35, "second": 32}
